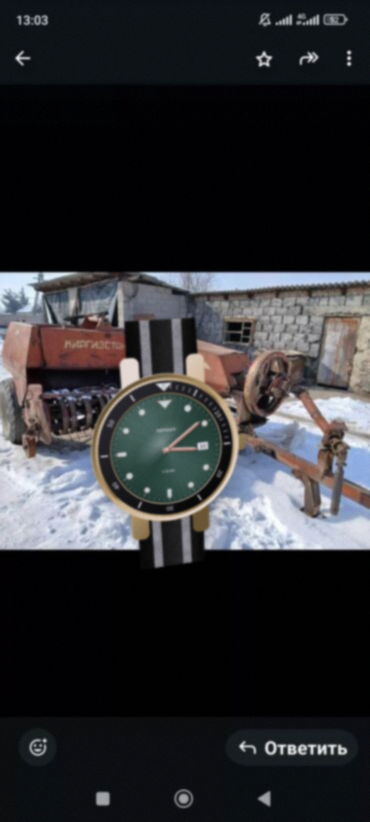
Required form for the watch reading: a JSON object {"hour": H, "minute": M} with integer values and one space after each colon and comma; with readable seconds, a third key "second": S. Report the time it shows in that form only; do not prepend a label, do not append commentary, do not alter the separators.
{"hour": 3, "minute": 9}
